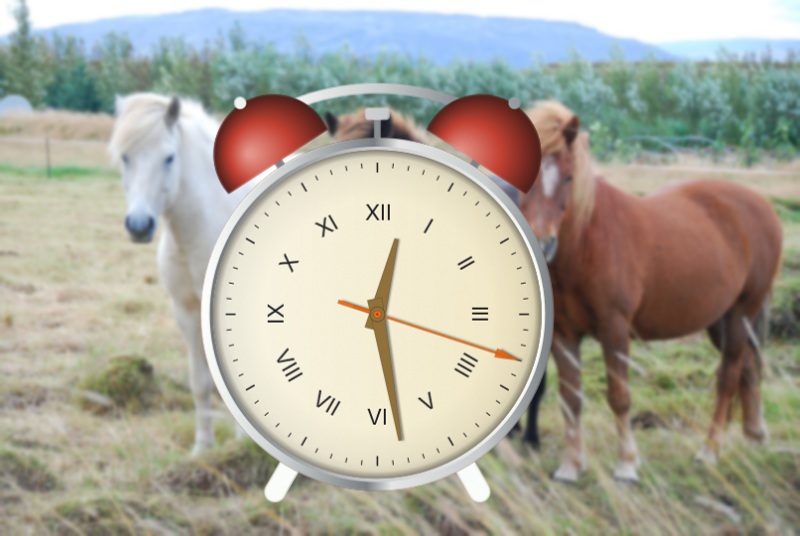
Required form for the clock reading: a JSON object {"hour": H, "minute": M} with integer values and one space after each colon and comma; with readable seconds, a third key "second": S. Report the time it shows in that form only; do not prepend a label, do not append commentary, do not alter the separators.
{"hour": 12, "minute": 28, "second": 18}
